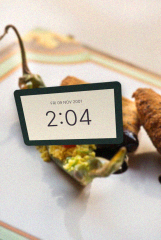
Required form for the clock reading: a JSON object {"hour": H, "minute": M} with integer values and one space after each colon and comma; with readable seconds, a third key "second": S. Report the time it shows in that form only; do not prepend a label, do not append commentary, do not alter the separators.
{"hour": 2, "minute": 4}
